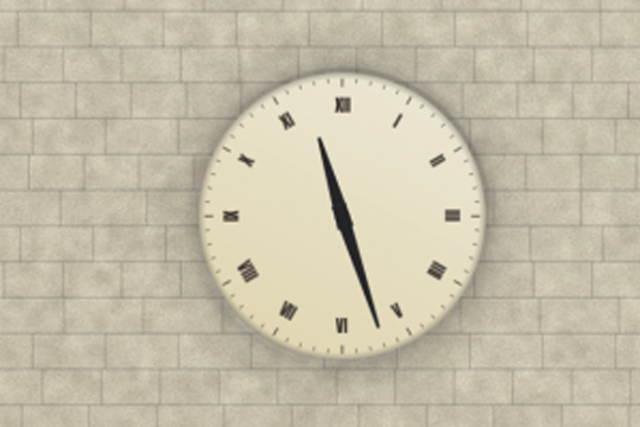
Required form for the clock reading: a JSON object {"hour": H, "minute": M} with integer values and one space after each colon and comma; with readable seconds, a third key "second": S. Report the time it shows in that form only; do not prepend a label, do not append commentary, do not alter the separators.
{"hour": 11, "minute": 27}
